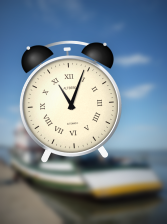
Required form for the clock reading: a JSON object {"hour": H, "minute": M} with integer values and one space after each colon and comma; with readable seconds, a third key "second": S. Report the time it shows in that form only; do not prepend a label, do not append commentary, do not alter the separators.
{"hour": 11, "minute": 4}
